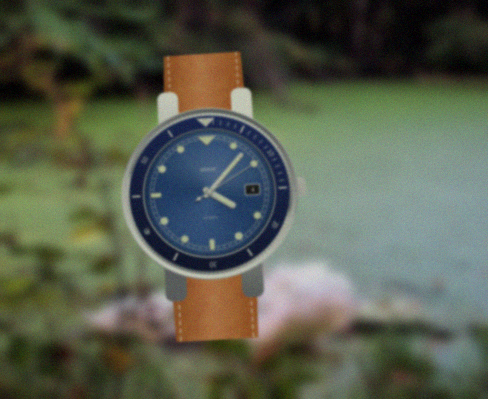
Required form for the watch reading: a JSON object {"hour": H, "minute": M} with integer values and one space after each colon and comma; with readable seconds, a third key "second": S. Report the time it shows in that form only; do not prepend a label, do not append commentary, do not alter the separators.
{"hour": 4, "minute": 7, "second": 10}
